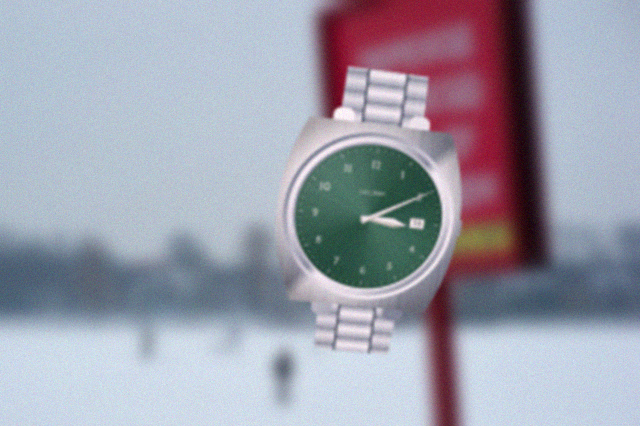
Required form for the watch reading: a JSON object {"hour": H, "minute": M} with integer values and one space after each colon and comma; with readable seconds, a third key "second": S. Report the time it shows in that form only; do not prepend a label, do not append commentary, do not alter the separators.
{"hour": 3, "minute": 10}
